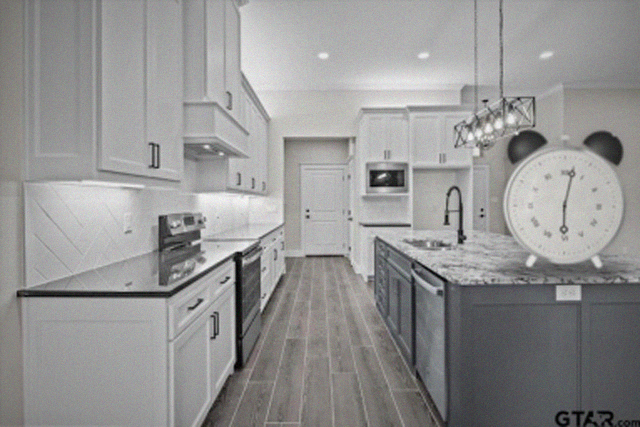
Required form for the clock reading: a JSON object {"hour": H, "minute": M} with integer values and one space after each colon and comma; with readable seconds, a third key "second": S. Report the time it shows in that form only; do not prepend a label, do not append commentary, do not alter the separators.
{"hour": 6, "minute": 2}
